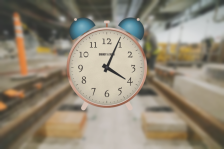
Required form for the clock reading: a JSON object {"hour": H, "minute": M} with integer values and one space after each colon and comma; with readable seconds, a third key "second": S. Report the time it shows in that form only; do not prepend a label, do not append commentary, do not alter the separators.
{"hour": 4, "minute": 4}
